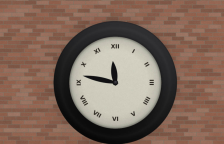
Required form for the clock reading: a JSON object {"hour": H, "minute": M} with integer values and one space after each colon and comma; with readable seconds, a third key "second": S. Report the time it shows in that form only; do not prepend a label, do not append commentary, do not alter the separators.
{"hour": 11, "minute": 47}
